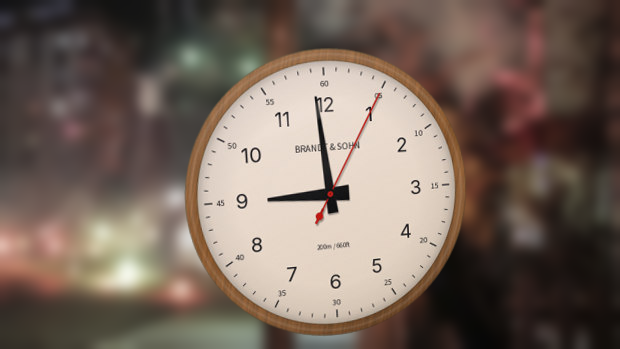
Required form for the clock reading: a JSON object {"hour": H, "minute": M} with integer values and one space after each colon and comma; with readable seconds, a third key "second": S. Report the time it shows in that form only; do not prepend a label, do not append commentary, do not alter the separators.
{"hour": 8, "minute": 59, "second": 5}
